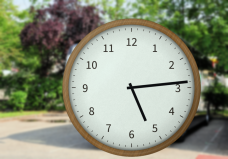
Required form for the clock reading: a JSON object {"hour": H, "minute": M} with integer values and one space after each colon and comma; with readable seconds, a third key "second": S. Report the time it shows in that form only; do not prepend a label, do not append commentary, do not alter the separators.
{"hour": 5, "minute": 14}
